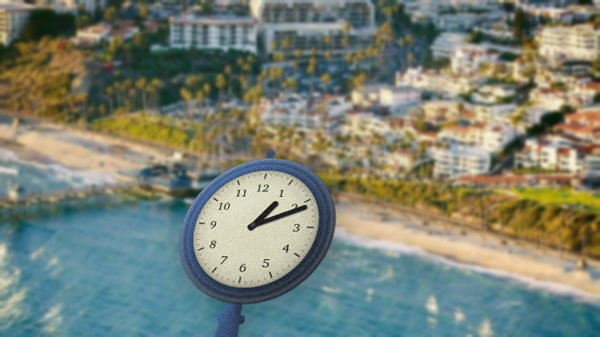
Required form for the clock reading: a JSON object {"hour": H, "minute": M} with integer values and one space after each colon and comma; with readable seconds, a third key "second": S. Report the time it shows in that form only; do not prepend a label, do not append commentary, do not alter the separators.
{"hour": 1, "minute": 11}
